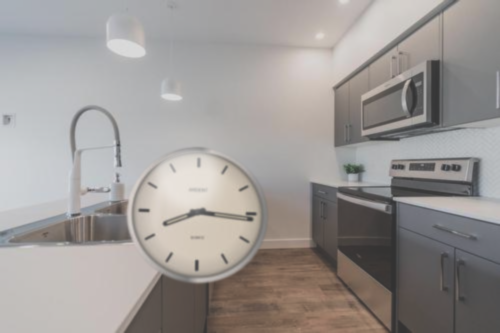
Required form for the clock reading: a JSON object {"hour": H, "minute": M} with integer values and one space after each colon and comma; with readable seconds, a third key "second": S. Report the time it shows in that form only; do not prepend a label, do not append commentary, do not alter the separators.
{"hour": 8, "minute": 16}
